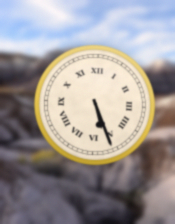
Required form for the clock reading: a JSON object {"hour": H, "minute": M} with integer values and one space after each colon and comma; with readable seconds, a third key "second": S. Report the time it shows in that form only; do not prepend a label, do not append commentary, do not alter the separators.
{"hour": 5, "minute": 26}
